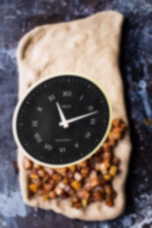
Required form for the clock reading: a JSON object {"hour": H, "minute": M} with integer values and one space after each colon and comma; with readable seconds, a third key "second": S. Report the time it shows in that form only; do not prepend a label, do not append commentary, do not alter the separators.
{"hour": 11, "minute": 12}
